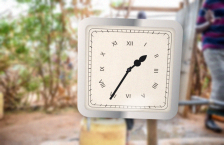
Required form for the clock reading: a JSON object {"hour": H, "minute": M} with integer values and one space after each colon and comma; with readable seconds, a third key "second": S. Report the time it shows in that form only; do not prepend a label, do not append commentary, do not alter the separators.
{"hour": 1, "minute": 35}
